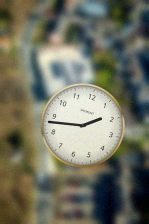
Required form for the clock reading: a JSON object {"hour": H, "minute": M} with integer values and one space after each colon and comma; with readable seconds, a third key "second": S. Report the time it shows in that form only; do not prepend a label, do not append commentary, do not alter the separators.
{"hour": 1, "minute": 43}
